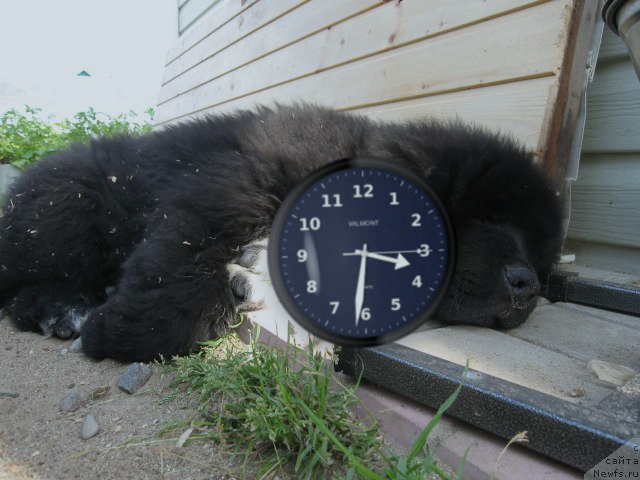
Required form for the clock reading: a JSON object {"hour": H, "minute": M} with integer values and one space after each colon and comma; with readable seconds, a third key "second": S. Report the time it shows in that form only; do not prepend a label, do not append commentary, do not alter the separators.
{"hour": 3, "minute": 31, "second": 15}
